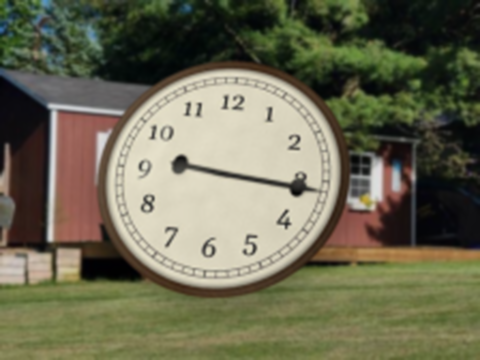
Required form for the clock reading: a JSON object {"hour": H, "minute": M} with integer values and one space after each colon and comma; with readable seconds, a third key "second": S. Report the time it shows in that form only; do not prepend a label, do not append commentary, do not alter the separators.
{"hour": 9, "minute": 16}
